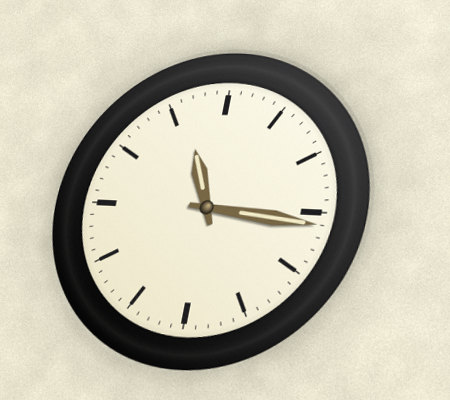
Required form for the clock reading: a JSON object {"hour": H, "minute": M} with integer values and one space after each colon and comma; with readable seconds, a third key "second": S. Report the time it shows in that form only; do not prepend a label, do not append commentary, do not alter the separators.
{"hour": 11, "minute": 16}
